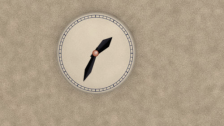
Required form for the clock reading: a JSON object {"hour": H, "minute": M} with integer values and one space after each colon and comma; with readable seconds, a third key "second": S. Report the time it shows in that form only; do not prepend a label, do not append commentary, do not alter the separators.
{"hour": 1, "minute": 34}
